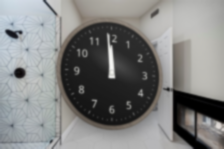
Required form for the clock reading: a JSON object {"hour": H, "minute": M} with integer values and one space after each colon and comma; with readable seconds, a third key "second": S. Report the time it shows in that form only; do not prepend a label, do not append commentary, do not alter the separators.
{"hour": 11, "minute": 59}
